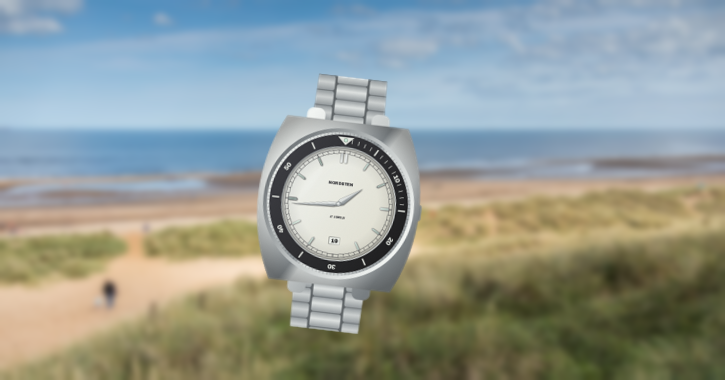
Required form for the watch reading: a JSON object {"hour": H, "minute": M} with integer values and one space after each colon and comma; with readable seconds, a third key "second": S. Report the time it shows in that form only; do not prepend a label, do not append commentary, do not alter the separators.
{"hour": 1, "minute": 44}
